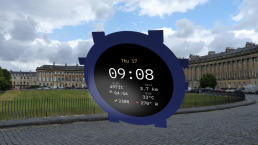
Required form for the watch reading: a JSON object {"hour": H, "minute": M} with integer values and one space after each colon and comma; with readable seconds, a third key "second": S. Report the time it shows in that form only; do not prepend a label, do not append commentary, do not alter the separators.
{"hour": 9, "minute": 8}
